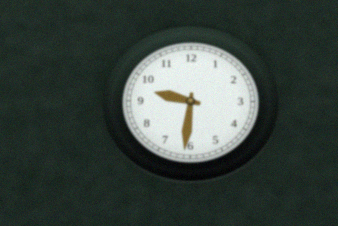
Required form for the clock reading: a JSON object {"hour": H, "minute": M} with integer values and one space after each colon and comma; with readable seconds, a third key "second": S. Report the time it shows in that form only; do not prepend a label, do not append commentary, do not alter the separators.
{"hour": 9, "minute": 31}
